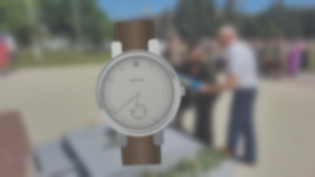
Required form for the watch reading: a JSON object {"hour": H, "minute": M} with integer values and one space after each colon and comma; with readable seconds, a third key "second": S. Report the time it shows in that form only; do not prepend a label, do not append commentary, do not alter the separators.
{"hour": 6, "minute": 39}
